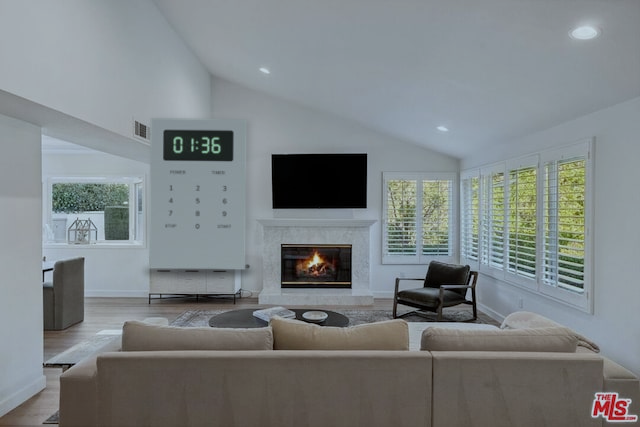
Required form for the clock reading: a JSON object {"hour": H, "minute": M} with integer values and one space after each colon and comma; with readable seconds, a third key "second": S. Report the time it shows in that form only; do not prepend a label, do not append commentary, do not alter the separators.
{"hour": 1, "minute": 36}
